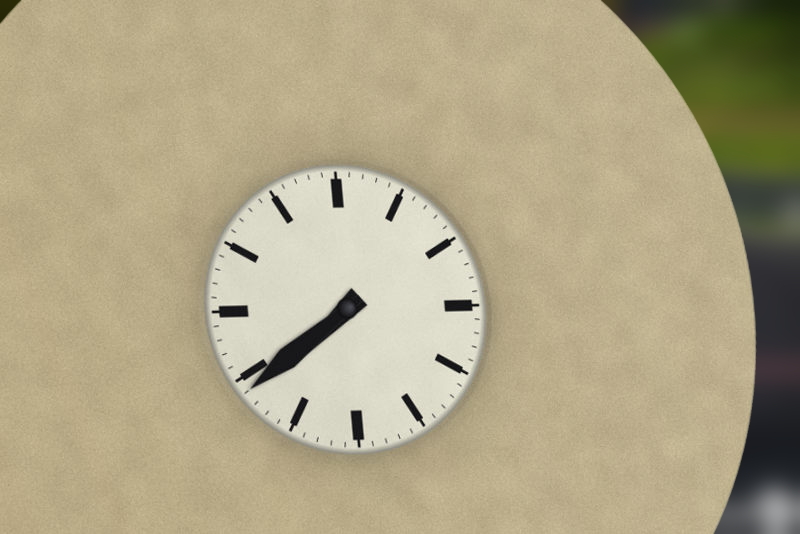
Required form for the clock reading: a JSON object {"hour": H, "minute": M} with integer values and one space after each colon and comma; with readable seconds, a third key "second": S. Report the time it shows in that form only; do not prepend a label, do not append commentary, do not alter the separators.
{"hour": 7, "minute": 39}
